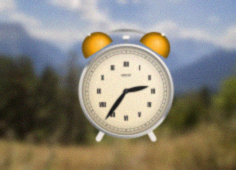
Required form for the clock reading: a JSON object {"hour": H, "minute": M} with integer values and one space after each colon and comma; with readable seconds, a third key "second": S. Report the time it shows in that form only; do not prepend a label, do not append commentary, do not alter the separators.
{"hour": 2, "minute": 36}
